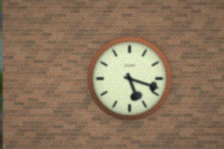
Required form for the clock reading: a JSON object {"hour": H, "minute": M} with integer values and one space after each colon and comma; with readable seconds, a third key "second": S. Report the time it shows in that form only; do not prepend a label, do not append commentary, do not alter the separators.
{"hour": 5, "minute": 18}
